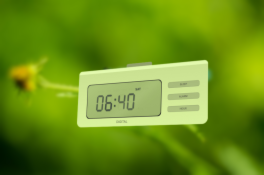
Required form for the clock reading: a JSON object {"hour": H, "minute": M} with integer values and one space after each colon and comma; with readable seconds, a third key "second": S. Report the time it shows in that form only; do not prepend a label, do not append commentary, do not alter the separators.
{"hour": 6, "minute": 40}
